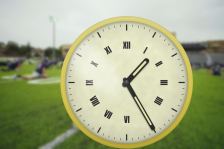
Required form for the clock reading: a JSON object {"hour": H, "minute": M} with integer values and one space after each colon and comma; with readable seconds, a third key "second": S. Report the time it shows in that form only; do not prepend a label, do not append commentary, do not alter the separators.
{"hour": 1, "minute": 25}
